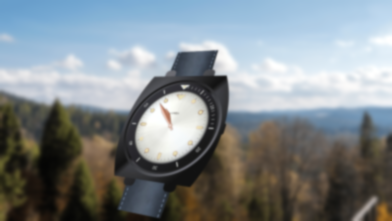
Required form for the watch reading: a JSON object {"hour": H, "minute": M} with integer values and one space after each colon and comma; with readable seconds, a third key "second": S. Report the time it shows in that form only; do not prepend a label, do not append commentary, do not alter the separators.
{"hour": 10, "minute": 53}
